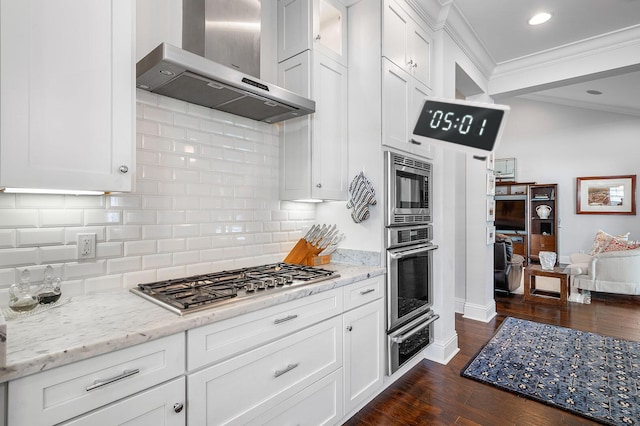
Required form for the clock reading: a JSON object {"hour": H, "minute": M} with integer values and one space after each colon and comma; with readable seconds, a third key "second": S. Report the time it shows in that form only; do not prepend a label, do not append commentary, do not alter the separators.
{"hour": 5, "minute": 1}
